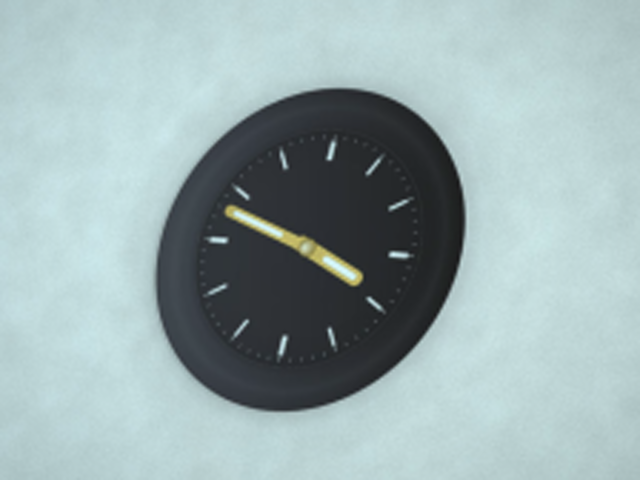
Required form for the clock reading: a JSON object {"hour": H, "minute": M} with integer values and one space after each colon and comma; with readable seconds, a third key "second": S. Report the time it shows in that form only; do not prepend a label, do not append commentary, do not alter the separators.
{"hour": 3, "minute": 48}
